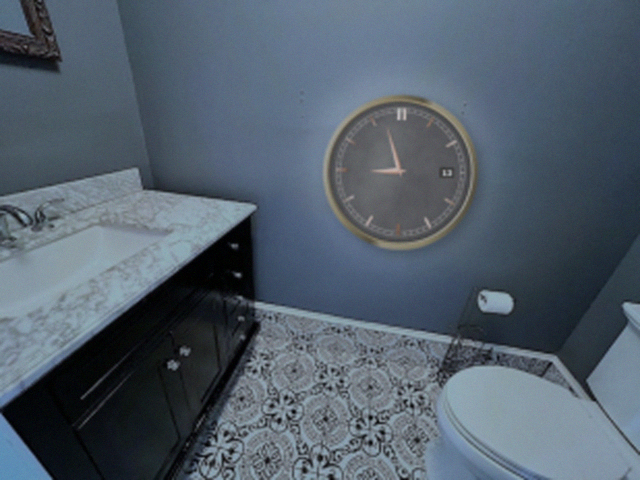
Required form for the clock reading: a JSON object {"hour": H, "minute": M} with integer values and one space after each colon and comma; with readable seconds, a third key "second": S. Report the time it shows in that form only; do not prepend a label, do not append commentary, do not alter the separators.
{"hour": 8, "minute": 57}
